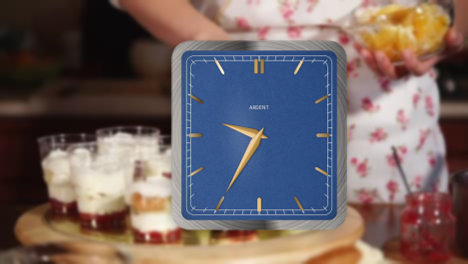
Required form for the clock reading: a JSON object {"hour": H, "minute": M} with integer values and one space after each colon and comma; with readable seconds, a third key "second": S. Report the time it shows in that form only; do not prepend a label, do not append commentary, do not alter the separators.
{"hour": 9, "minute": 35}
